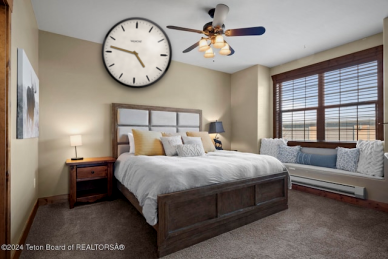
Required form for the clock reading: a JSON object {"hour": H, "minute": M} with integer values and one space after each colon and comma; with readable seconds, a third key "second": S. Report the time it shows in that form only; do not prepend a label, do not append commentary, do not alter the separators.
{"hour": 4, "minute": 47}
